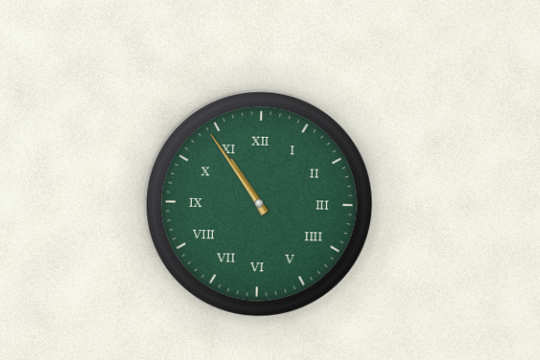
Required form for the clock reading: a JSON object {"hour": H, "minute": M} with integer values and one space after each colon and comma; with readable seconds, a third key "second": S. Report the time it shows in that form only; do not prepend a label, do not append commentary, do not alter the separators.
{"hour": 10, "minute": 54}
